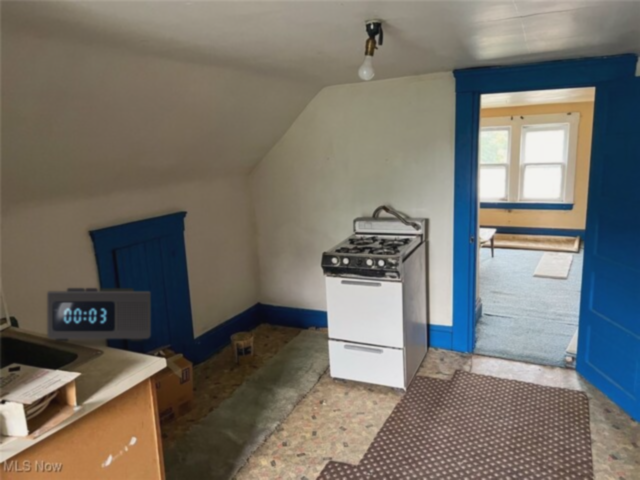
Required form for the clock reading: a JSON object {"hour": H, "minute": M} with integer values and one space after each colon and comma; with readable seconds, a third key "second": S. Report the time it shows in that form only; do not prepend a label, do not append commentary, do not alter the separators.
{"hour": 0, "minute": 3}
